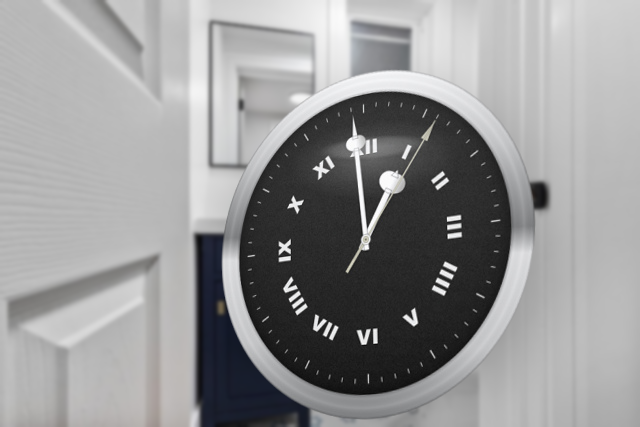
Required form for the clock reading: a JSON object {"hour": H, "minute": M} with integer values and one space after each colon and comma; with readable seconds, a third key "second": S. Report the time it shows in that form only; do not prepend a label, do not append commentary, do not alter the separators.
{"hour": 12, "minute": 59, "second": 6}
